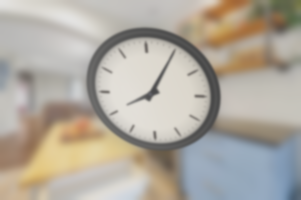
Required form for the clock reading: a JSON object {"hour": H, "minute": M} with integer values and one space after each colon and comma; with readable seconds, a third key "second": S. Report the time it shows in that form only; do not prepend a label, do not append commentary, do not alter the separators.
{"hour": 8, "minute": 5}
